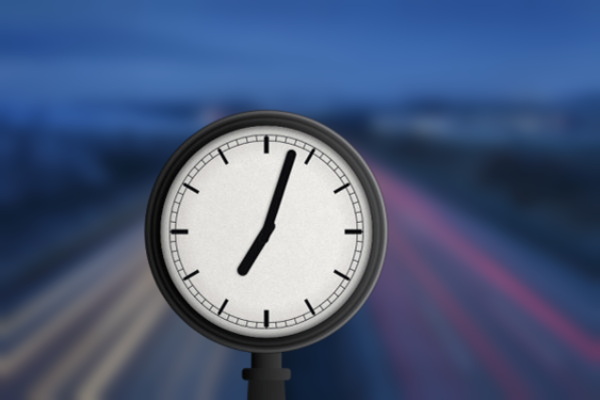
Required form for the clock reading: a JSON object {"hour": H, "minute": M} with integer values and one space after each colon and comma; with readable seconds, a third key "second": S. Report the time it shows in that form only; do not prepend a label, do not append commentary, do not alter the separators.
{"hour": 7, "minute": 3}
